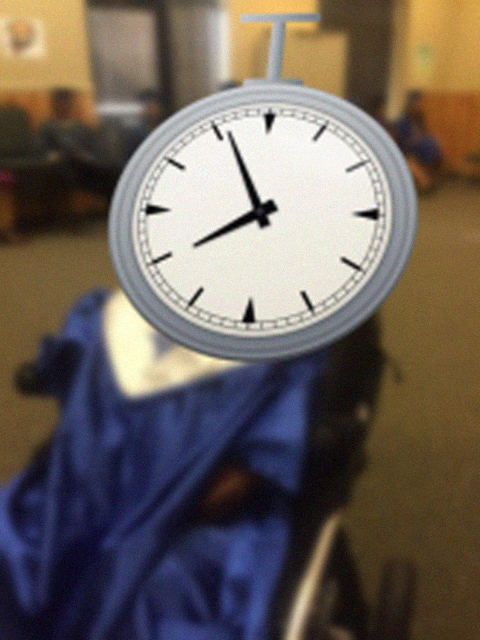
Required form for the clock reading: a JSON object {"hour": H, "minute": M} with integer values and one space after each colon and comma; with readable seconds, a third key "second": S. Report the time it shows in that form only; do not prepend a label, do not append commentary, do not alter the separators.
{"hour": 7, "minute": 56}
